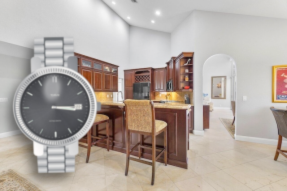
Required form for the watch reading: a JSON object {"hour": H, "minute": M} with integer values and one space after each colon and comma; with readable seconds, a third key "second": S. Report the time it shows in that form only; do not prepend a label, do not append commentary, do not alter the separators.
{"hour": 3, "minute": 15}
